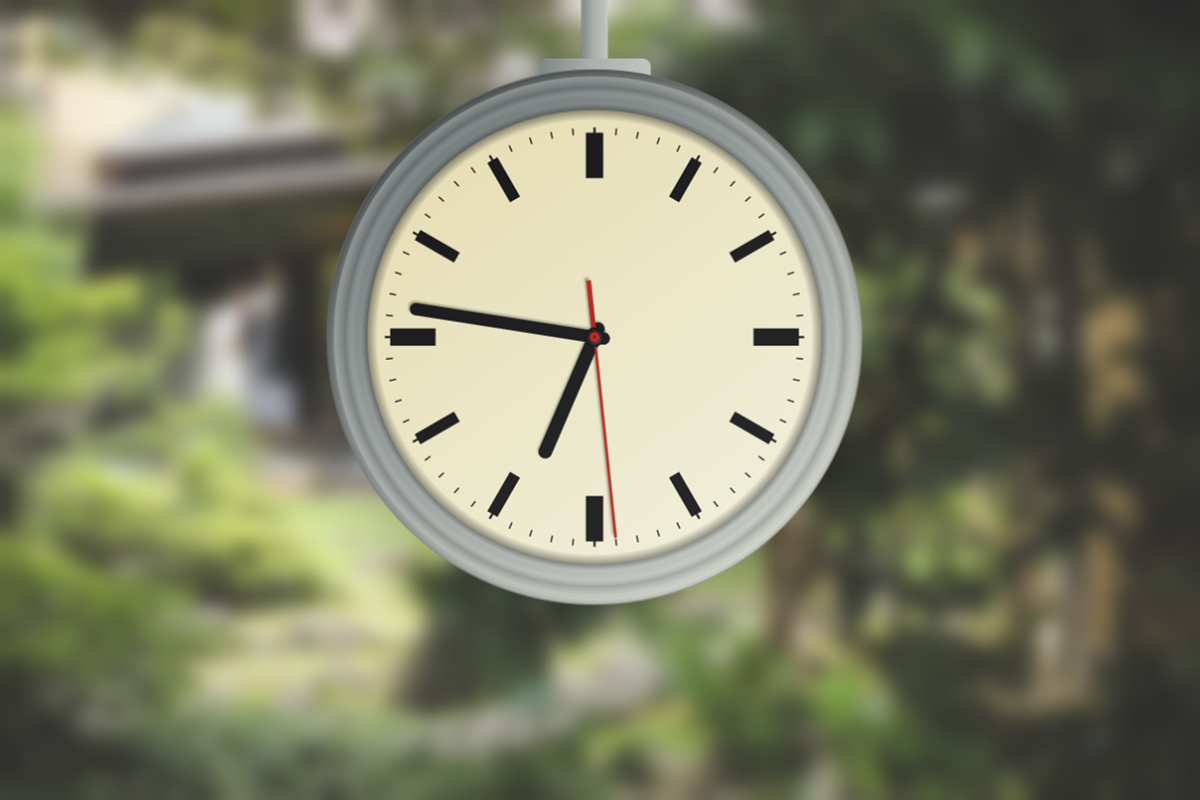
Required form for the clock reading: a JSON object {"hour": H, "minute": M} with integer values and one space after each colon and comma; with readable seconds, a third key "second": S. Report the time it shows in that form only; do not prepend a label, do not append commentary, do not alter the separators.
{"hour": 6, "minute": 46, "second": 29}
